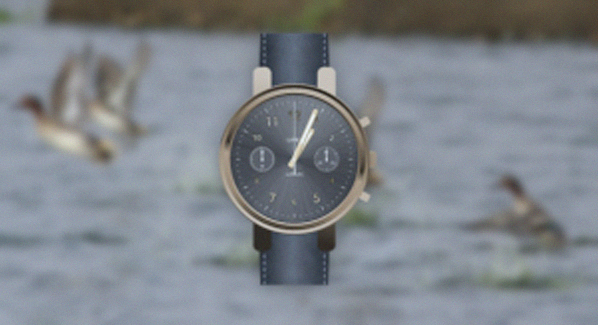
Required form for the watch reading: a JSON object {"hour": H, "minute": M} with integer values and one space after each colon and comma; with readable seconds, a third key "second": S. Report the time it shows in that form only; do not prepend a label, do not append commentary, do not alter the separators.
{"hour": 1, "minute": 4}
